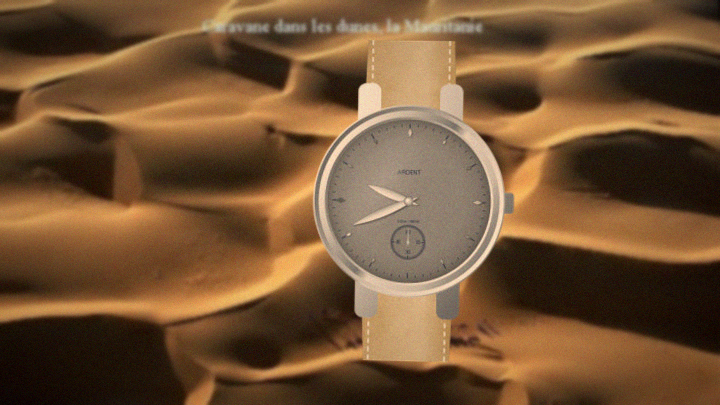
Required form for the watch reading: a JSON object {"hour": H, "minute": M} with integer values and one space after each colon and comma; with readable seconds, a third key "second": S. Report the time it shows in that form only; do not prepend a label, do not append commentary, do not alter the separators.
{"hour": 9, "minute": 41}
